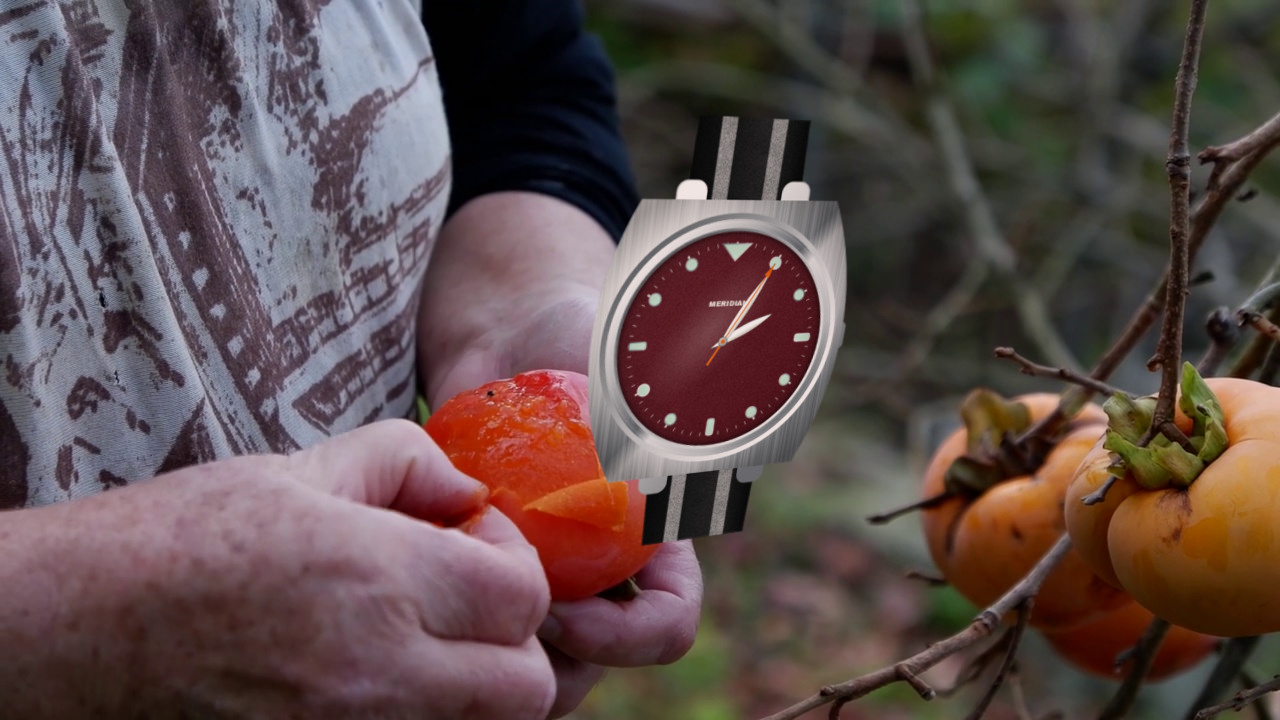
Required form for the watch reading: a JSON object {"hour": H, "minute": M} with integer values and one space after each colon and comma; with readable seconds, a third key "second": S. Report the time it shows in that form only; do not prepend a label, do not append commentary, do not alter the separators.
{"hour": 2, "minute": 5, "second": 5}
